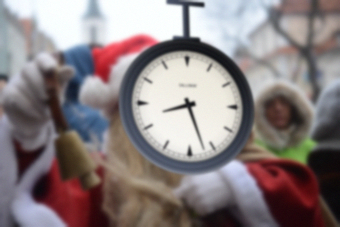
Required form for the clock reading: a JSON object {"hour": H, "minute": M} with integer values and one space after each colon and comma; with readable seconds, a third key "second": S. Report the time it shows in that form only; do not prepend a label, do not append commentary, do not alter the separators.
{"hour": 8, "minute": 27}
